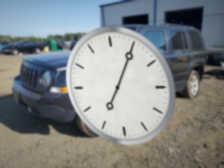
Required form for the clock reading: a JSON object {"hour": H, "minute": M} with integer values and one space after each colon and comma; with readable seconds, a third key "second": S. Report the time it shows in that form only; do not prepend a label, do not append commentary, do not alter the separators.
{"hour": 7, "minute": 5}
